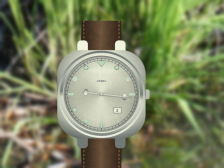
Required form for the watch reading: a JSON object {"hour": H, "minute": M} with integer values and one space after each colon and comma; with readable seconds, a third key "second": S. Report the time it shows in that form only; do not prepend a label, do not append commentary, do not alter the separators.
{"hour": 9, "minute": 16}
